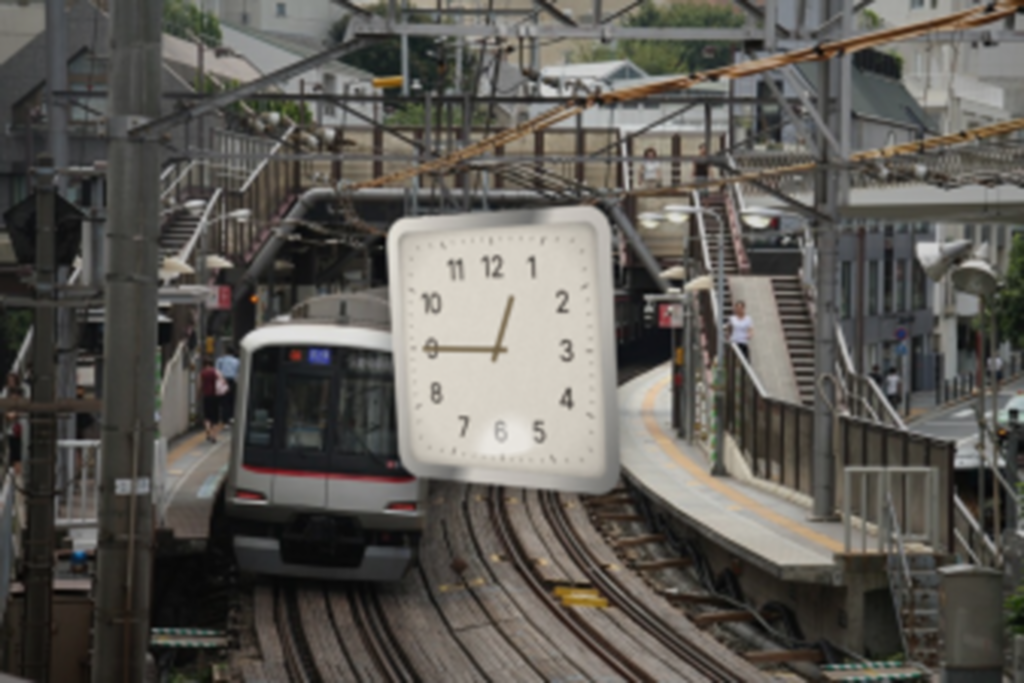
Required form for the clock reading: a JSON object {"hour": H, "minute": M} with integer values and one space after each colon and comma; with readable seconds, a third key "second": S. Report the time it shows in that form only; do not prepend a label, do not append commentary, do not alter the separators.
{"hour": 12, "minute": 45}
